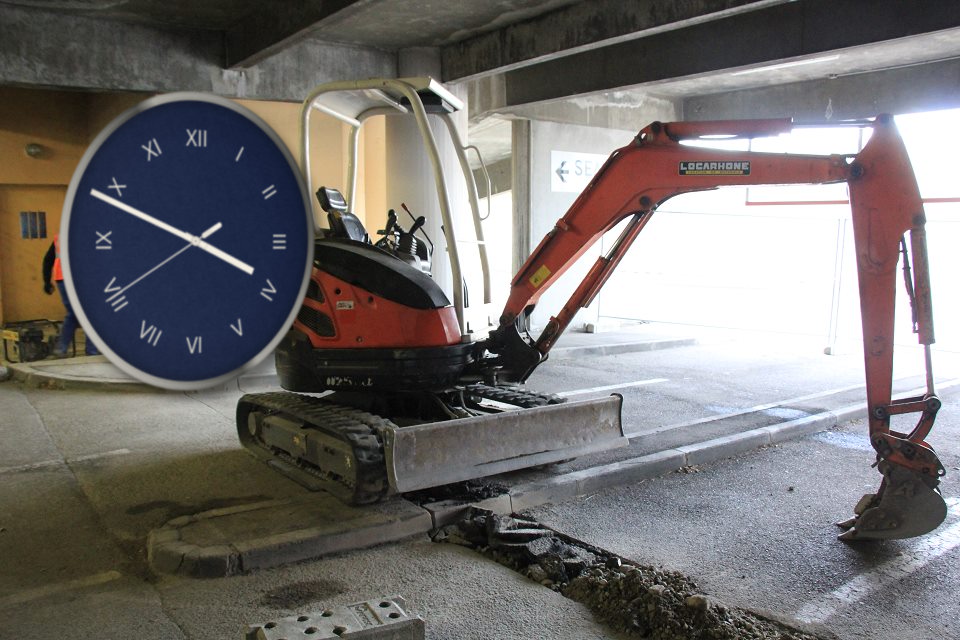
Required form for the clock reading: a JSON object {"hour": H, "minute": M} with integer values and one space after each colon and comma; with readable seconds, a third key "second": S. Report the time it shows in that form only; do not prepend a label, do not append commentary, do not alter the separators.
{"hour": 3, "minute": 48, "second": 40}
